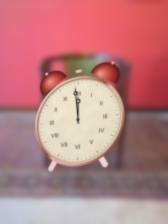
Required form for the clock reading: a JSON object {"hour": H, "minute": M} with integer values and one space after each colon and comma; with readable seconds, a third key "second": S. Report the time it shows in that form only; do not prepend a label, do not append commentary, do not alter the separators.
{"hour": 11, "minute": 59}
